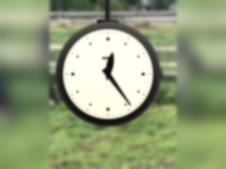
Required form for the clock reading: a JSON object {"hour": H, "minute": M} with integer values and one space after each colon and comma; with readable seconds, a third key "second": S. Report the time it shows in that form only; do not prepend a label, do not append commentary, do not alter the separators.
{"hour": 12, "minute": 24}
